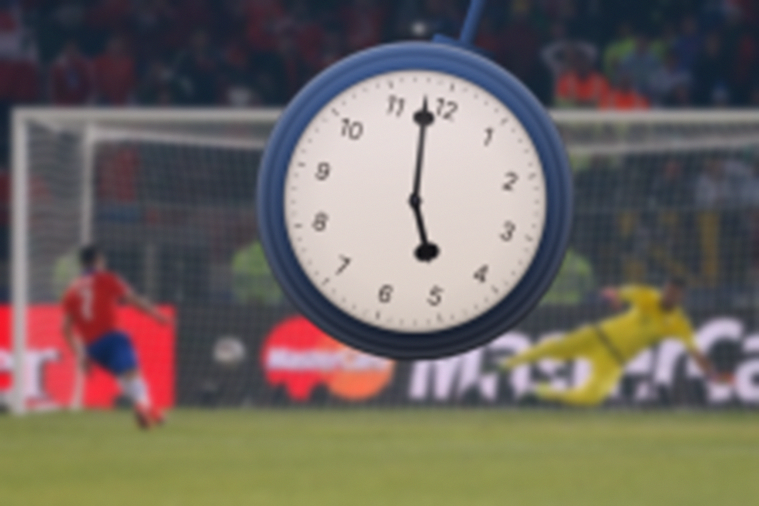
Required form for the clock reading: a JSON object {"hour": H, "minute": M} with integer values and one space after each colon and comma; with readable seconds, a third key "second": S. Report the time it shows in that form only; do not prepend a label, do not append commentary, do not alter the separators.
{"hour": 4, "minute": 58}
